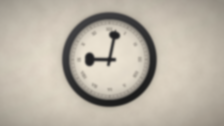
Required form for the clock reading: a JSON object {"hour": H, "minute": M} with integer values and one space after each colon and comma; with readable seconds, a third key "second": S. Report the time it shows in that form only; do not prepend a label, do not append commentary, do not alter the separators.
{"hour": 9, "minute": 2}
